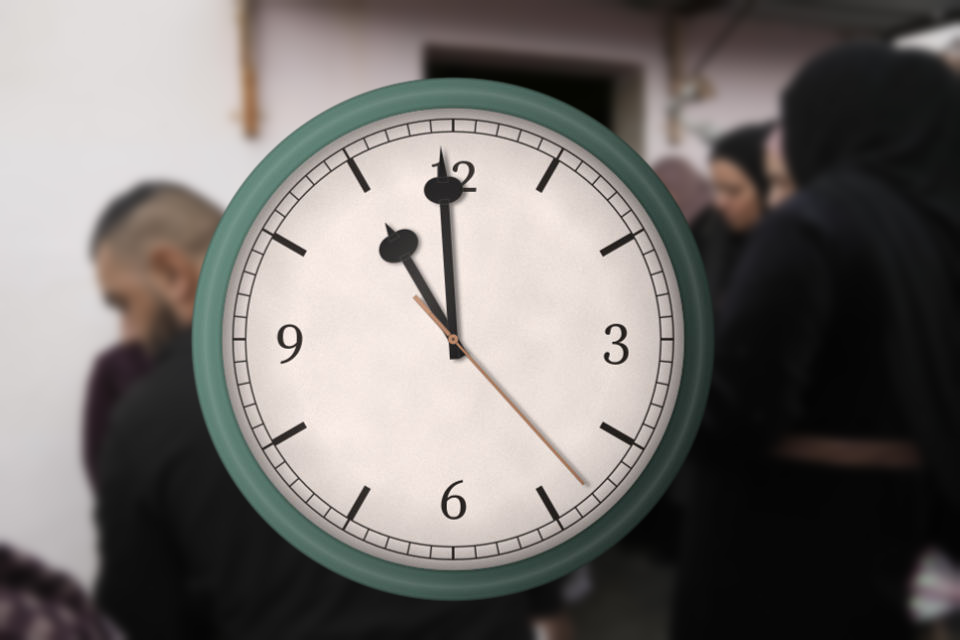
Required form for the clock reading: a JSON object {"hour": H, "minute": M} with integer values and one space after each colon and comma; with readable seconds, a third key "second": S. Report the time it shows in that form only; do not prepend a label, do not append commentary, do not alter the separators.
{"hour": 10, "minute": 59, "second": 23}
